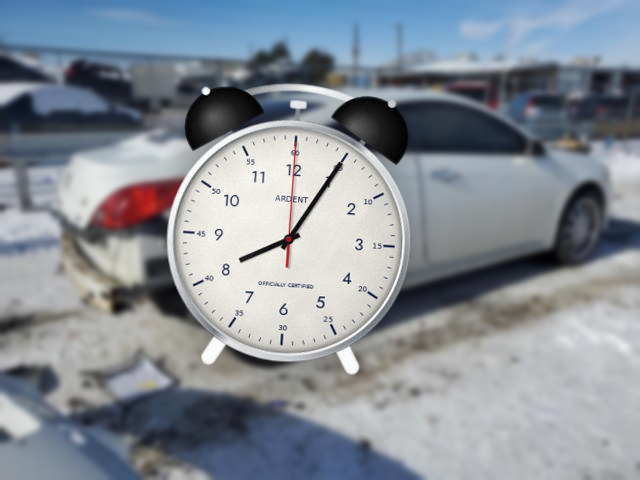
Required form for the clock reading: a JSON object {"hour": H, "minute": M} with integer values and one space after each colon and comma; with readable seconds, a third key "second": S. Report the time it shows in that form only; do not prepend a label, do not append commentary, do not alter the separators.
{"hour": 8, "minute": 5, "second": 0}
